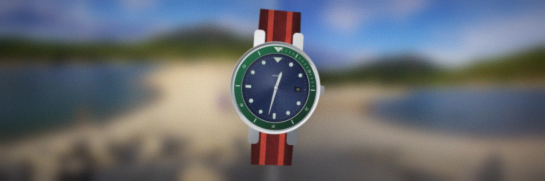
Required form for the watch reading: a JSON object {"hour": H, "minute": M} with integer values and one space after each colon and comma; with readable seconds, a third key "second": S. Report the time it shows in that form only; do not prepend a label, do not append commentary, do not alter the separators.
{"hour": 12, "minute": 32}
